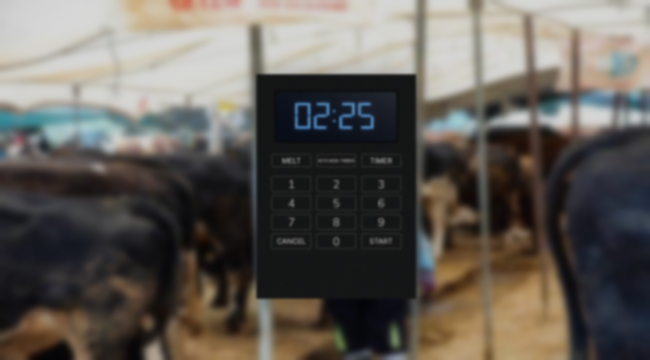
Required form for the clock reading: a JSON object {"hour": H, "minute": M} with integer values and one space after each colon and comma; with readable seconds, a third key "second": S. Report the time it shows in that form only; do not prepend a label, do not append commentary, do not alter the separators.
{"hour": 2, "minute": 25}
